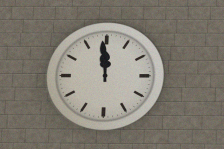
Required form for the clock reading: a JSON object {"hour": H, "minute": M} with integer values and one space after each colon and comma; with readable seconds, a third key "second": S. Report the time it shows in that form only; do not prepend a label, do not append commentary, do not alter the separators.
{"hour": 11, "minute": 59}
